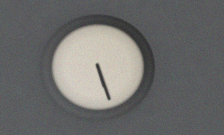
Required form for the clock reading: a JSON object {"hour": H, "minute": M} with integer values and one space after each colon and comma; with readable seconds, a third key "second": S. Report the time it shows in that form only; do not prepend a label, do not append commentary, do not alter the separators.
{"hour": 5, "minute": 27}
